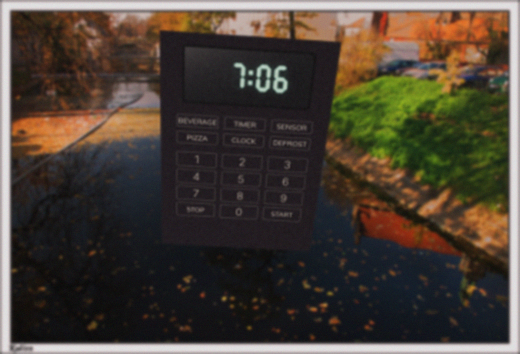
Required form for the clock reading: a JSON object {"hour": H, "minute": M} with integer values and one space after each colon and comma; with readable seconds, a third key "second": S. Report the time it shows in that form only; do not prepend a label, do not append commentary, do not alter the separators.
{"hour": 7, "minute": 6}
